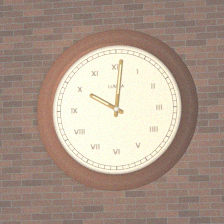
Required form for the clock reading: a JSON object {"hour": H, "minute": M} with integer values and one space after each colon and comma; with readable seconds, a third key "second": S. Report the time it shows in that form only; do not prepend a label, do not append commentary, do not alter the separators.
{"hour": 10, "minute": 1}
